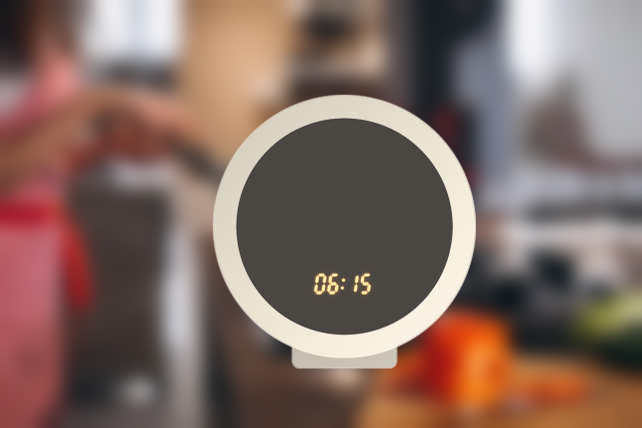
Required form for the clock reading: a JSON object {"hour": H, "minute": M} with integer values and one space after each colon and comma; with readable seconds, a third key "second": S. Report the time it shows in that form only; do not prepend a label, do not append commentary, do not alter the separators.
{"hour": 6, "minute": 15}
